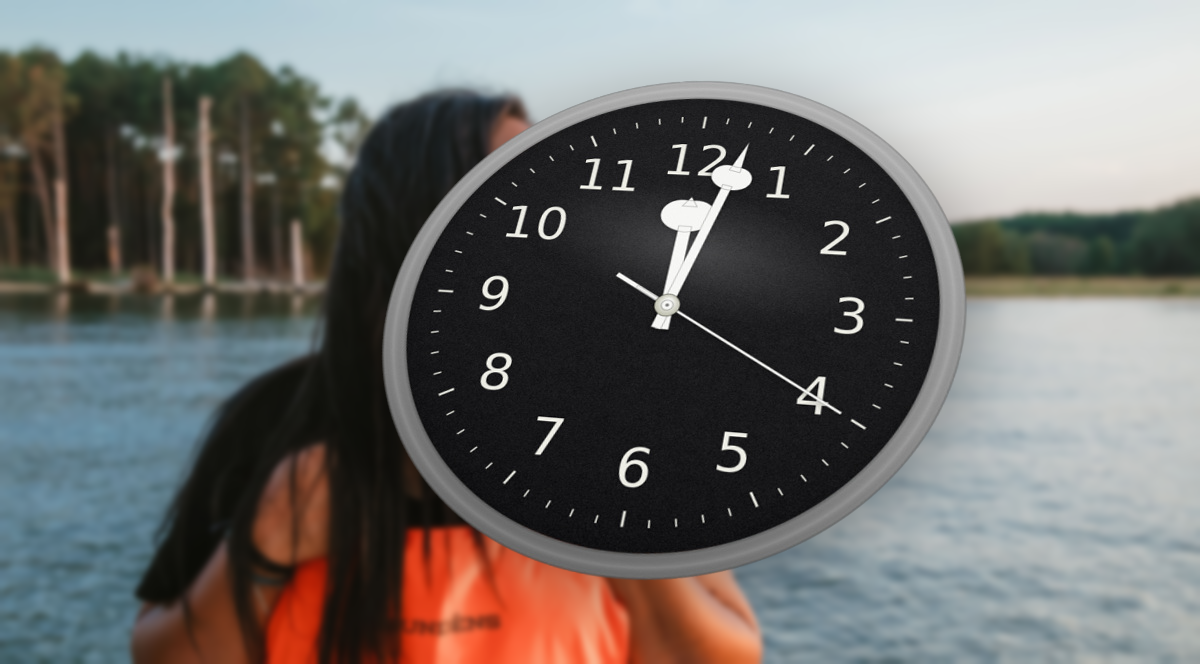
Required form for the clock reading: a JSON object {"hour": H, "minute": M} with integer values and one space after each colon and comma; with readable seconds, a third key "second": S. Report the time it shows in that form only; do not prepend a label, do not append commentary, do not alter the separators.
{"hour": 12, "minute": 2, "second": 20}
